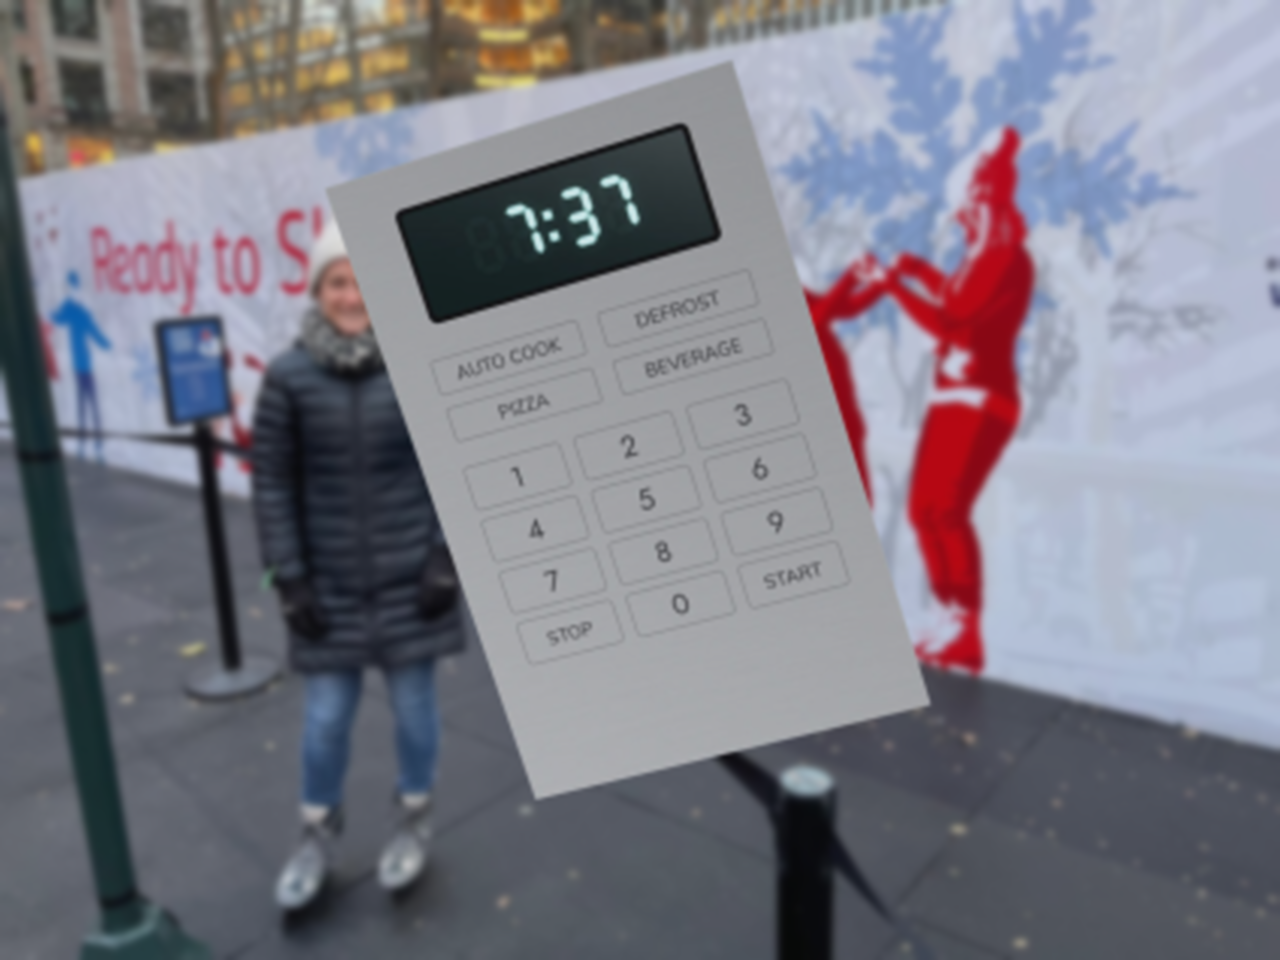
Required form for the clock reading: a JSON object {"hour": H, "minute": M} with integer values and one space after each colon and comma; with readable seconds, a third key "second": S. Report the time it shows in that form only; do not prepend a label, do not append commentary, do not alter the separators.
{"hour": 7, "minute": 37}
